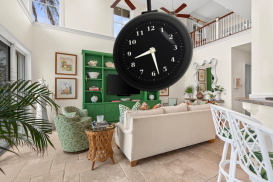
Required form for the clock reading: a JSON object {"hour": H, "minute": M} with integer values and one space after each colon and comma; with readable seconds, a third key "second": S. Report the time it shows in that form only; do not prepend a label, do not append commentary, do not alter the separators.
{"hour": 8, "minute": 28}
